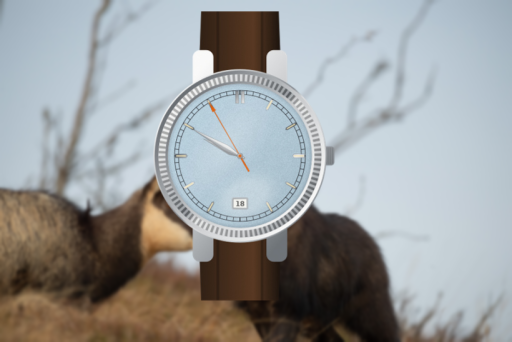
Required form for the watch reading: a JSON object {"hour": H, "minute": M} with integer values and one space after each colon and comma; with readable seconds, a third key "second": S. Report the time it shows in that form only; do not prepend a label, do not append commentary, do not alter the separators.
{"hour": 9, "minute": 49, "second": 55}
